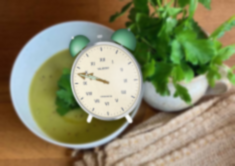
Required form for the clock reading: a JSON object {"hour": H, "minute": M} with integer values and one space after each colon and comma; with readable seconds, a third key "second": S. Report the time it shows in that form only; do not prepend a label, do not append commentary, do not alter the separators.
{"hour": 9, "minute": 48}
